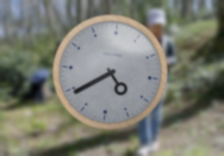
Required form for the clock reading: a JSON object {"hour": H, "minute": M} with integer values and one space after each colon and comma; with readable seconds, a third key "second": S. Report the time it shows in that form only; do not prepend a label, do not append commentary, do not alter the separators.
{"hour": 4, "minute": 39}
